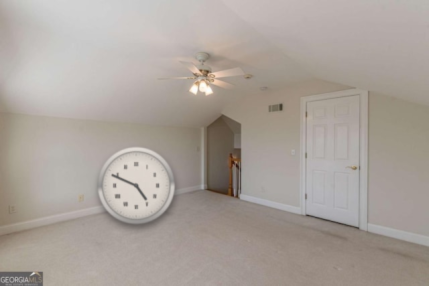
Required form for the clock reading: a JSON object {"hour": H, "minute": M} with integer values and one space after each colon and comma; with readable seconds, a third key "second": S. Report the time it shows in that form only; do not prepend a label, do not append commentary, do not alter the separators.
{"hour": 4, "minute": 49}
